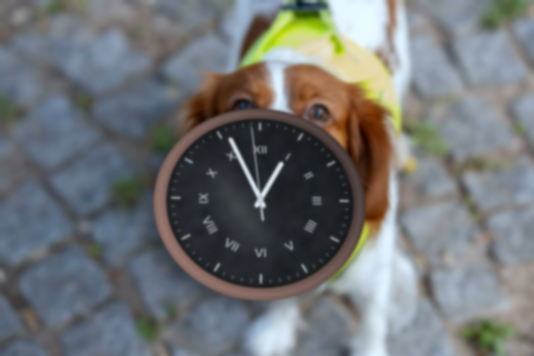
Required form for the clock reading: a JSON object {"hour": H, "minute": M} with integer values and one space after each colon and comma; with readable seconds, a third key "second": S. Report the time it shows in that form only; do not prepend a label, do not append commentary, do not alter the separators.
{"hour": 12, "minute": 55, "second": 59}
